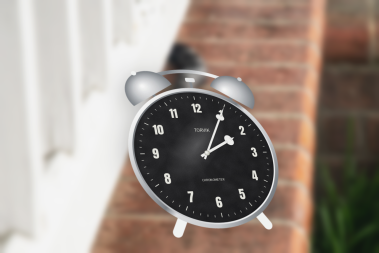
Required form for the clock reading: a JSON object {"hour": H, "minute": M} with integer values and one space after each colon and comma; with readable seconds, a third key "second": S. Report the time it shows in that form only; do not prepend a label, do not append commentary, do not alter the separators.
{"hour": 2, "minute": 5}
